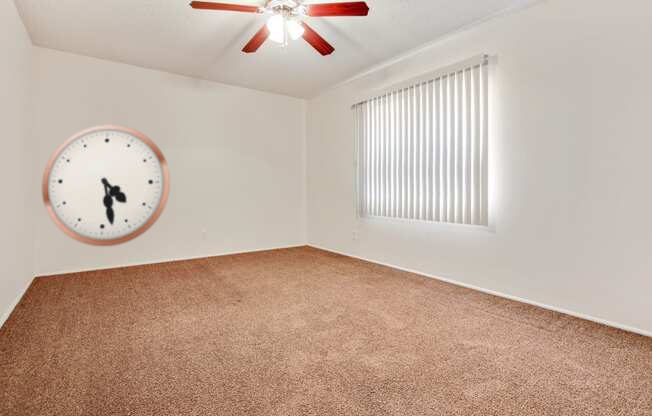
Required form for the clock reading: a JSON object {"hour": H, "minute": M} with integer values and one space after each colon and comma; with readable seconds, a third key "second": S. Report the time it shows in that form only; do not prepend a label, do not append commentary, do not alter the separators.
{"hour": 4, "minute": 28}
